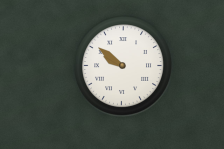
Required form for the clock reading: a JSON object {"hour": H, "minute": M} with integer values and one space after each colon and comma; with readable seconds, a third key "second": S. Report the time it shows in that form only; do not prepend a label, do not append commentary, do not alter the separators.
{"hour": 9, "minute": 51}
